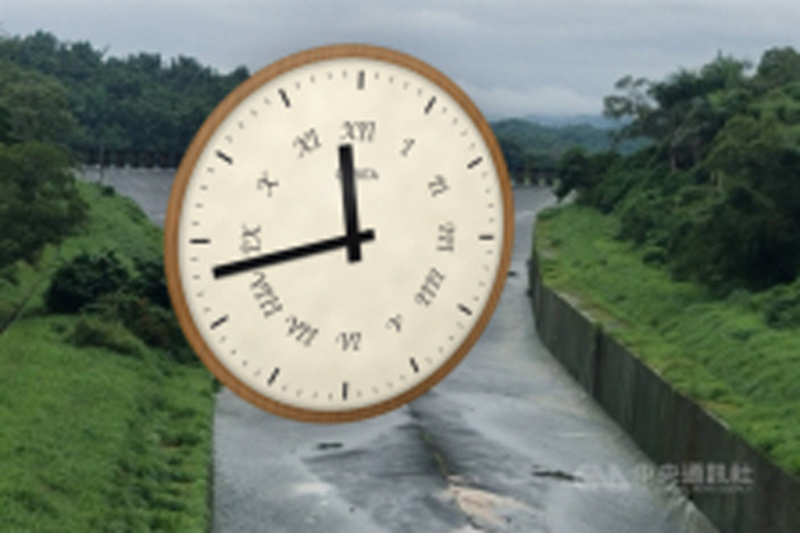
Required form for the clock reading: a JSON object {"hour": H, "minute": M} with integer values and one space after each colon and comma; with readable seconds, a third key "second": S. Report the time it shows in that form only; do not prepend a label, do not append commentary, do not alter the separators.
{"hour": 11, "minute": 43}
